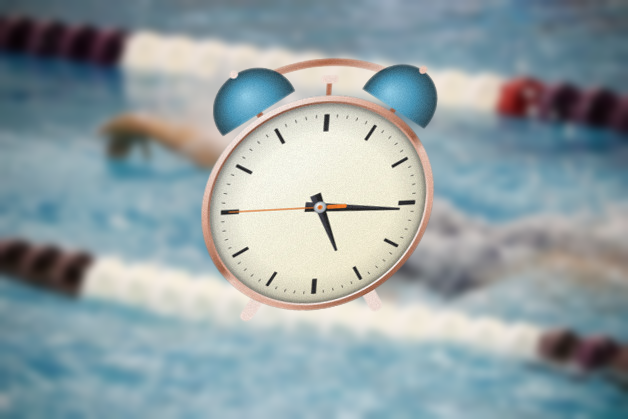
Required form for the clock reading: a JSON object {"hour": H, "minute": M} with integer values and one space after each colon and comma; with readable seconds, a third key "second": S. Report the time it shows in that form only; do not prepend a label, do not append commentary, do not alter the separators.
{"hour": 5, "minute": 15, "second": 45}
